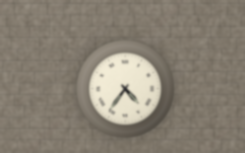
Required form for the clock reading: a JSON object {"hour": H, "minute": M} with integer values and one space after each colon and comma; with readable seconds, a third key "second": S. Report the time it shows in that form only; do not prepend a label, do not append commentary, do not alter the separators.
{"hour": 4, "minute": 36}
